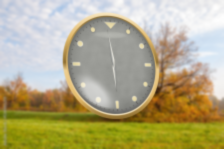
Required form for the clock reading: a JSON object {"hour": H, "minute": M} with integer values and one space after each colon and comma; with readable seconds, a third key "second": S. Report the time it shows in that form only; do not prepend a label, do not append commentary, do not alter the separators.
{"hour": 5, "minute": 59}
